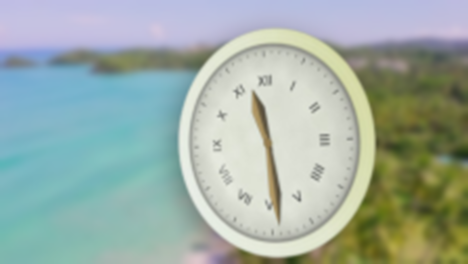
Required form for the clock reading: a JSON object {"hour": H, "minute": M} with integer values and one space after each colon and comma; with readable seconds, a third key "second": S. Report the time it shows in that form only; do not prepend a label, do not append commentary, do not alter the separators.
{"hour": 11, "minute": 29}
